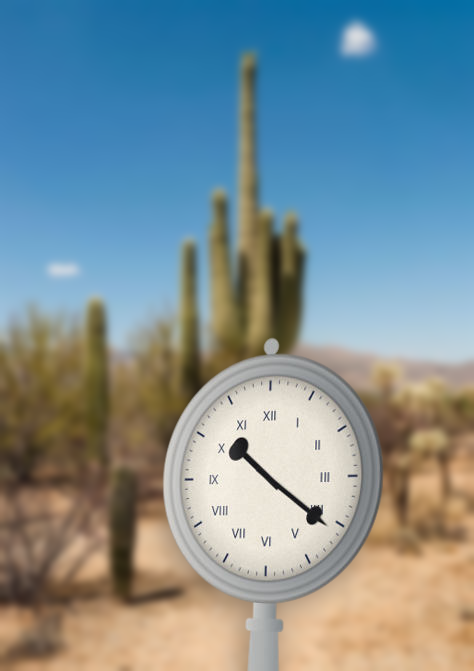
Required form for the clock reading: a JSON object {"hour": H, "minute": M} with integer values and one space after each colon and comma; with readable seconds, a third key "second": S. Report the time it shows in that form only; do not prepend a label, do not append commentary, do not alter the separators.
{"hour": 10, "minute": 21}
